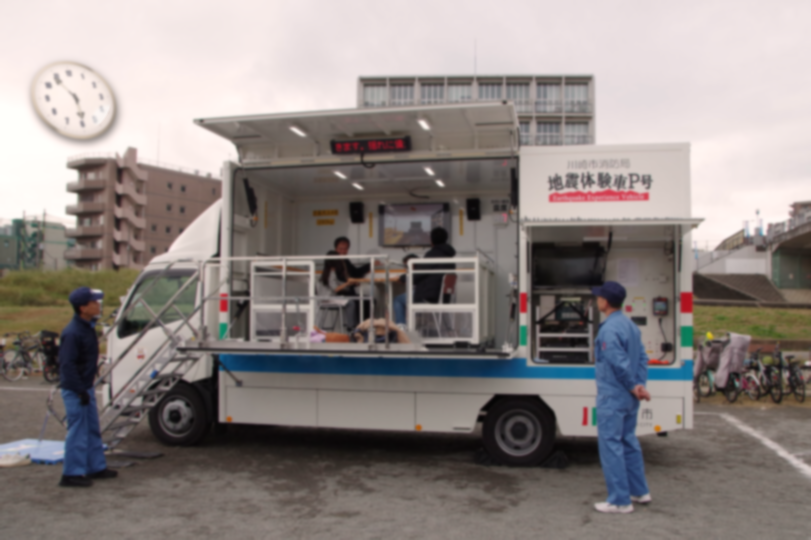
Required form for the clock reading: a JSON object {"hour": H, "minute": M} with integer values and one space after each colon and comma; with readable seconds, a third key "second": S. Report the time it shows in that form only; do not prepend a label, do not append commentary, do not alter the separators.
{"hour": 5, "minute": 54}
